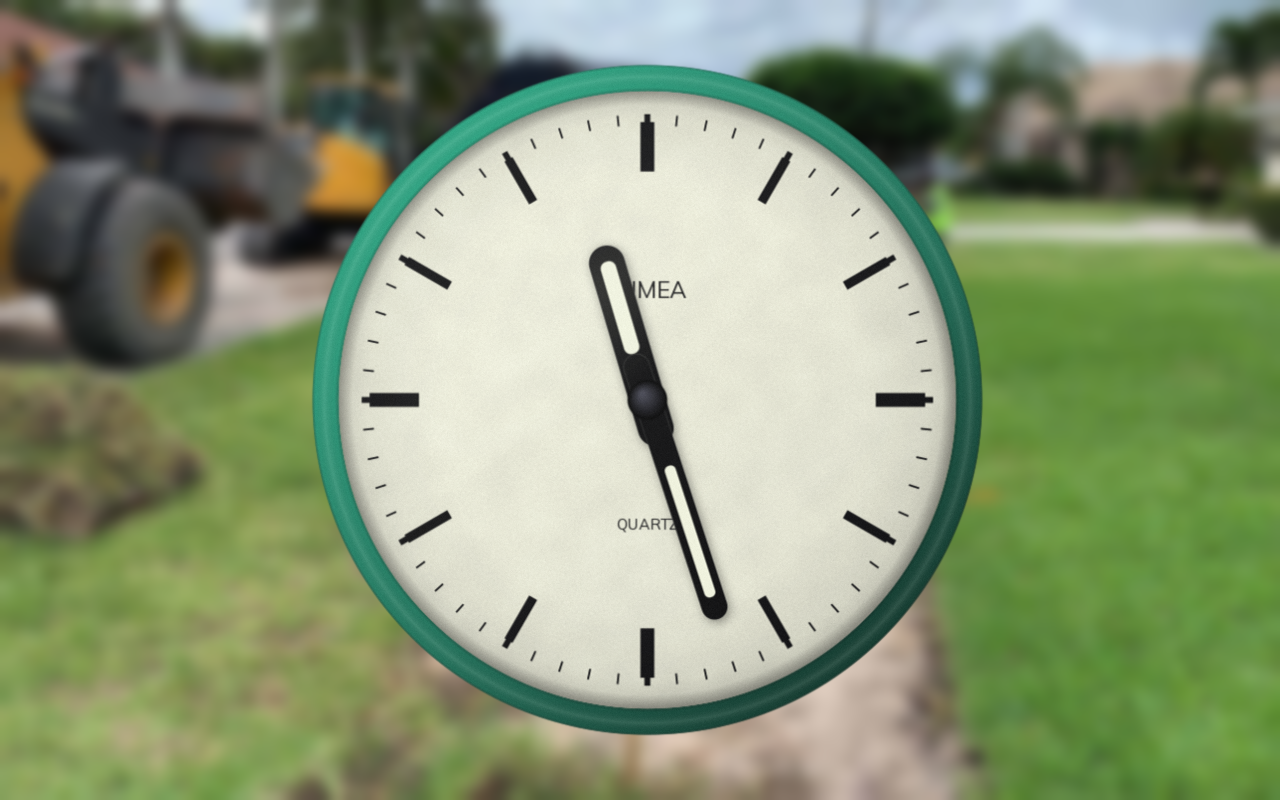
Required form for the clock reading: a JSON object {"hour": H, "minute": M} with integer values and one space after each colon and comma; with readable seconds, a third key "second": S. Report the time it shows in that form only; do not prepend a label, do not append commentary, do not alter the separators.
{"hour": 11, "minute": 27}
